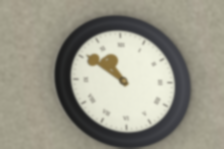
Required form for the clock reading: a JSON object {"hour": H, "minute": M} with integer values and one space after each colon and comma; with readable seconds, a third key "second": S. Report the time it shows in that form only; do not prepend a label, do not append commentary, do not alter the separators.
{"hour": 10, "minute": 51}
